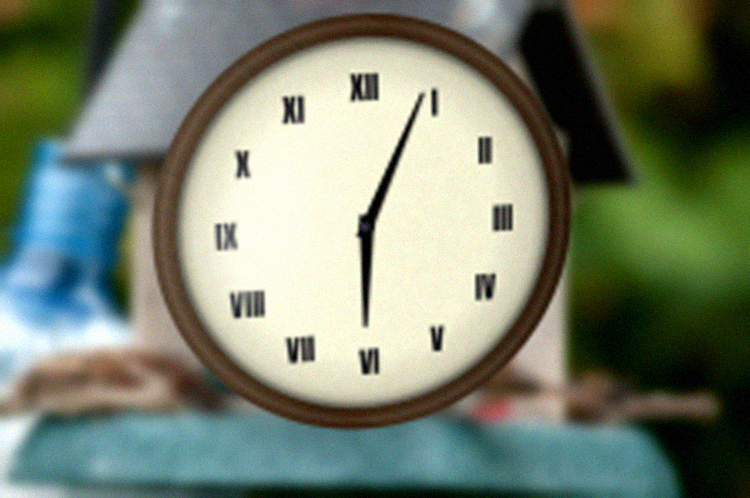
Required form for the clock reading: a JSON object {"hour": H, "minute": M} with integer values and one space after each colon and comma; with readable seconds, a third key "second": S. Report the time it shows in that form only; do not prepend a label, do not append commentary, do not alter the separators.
{"hour": 6, "minute": 4}
